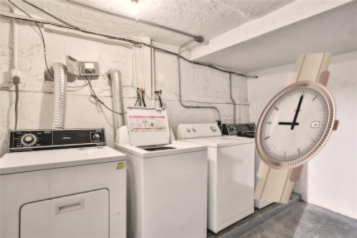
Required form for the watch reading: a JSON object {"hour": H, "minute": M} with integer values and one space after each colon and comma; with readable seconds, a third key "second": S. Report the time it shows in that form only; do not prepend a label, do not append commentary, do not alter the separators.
{"hour": 9, "minute": 0}
